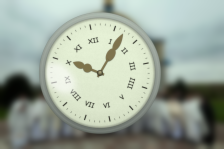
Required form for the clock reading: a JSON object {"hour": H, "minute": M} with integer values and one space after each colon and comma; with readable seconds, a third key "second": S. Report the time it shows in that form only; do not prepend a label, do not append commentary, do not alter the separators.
{"hour": 10, "minute": 7}
